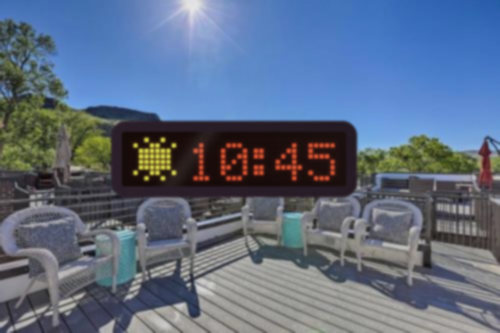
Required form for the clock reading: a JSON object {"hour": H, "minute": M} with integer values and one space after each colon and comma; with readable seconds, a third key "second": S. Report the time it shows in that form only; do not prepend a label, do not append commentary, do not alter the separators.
{"hour": 10, "minute": 45}
